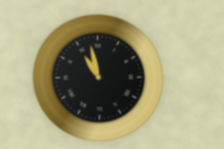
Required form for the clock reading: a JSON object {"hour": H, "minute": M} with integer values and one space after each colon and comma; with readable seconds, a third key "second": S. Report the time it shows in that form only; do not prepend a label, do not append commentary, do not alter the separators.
{"hour": 10, "minute": 58}
